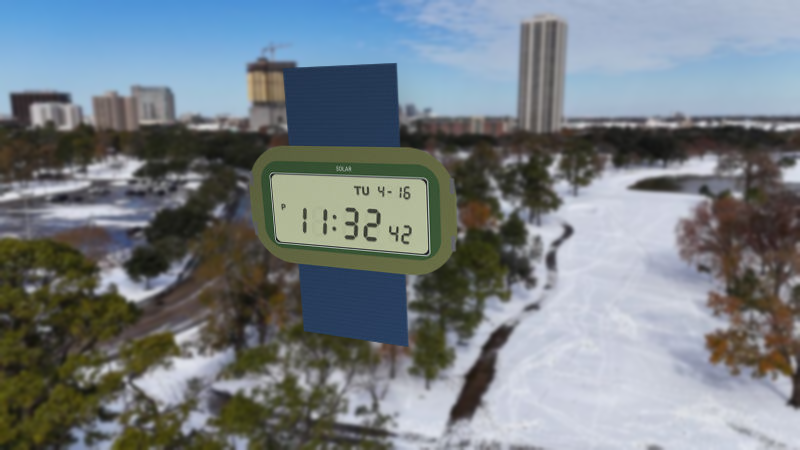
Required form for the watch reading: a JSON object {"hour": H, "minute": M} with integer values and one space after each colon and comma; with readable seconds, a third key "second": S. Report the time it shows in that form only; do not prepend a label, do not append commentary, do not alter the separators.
{"hour": 11, "minute": 32, "second": 42}
